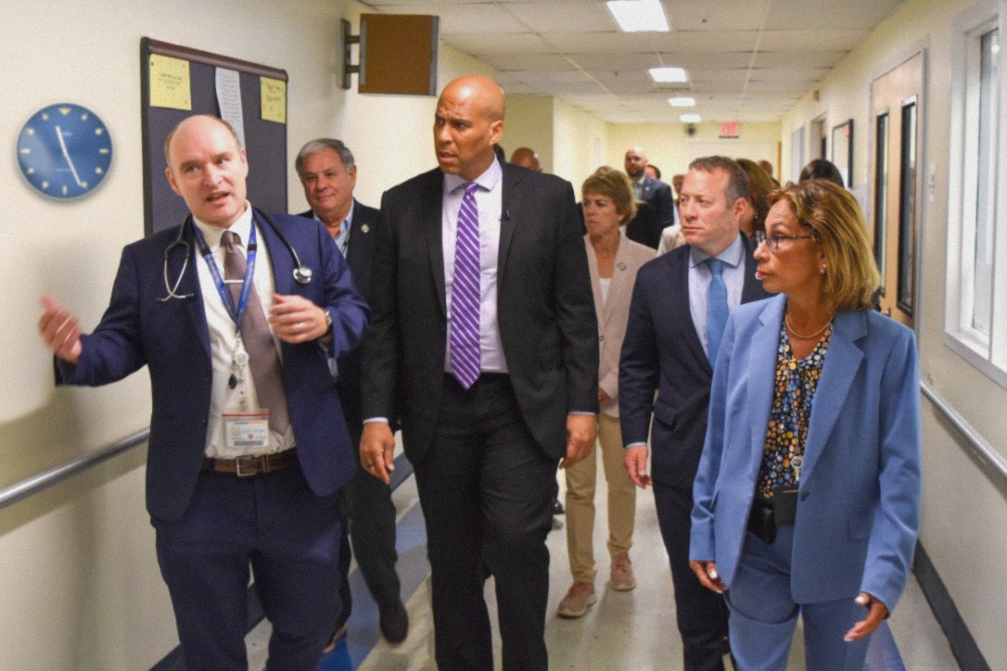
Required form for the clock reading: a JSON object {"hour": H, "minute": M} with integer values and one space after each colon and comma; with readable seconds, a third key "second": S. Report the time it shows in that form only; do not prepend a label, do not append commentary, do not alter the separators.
{"hour": 11, "minute": 26}
